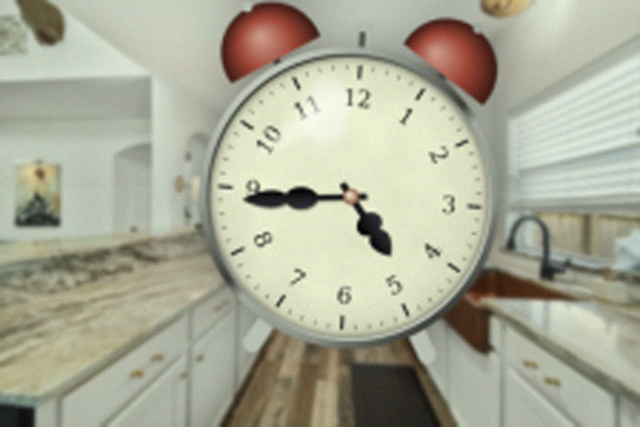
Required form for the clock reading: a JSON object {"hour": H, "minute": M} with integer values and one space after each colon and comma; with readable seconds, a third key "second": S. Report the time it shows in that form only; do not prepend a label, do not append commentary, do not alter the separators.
{"hour": 4, "minute": 44}
